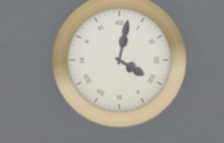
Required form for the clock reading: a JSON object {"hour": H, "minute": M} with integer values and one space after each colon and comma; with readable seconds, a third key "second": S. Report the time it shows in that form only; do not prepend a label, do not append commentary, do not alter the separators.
{"hour": 4, "minute": 2}
